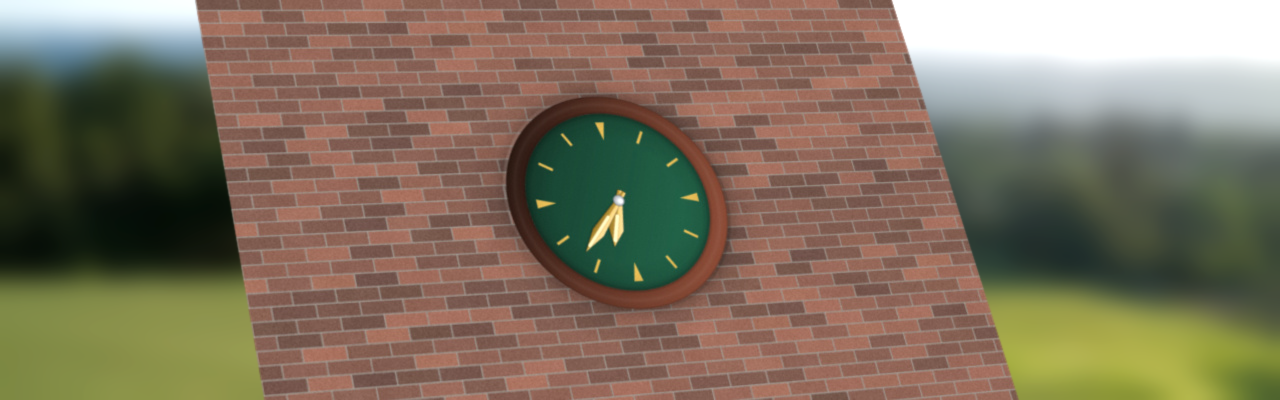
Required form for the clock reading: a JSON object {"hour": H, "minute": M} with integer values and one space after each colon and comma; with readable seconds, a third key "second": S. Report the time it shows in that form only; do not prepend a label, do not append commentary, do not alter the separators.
{"hour": 6, "minute": 37}
